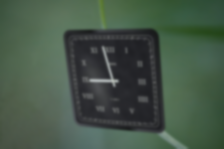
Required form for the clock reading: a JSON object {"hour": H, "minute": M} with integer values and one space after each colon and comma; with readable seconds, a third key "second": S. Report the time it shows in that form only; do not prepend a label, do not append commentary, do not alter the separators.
{"hour": 8, "minute": 58}
